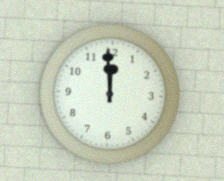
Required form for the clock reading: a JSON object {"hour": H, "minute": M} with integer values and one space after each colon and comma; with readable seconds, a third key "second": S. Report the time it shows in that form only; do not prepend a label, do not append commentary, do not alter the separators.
{"hour": 11, "minute": 59}
